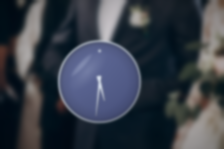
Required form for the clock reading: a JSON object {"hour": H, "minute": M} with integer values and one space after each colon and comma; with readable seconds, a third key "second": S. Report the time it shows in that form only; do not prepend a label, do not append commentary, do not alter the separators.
{"hour": 5, "minute": 31}
